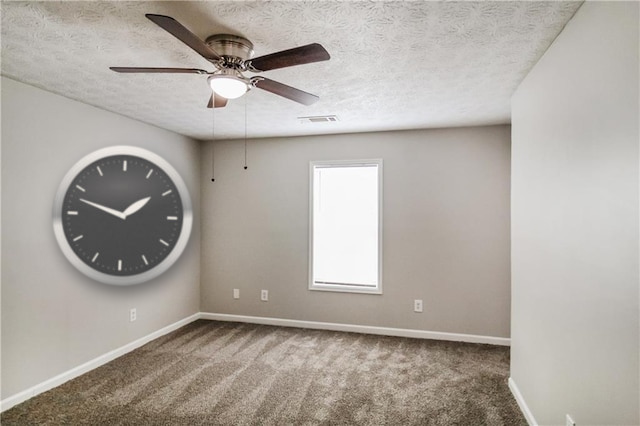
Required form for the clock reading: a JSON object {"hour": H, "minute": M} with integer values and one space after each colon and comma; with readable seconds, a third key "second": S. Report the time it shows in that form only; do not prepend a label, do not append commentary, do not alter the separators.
{"hour": 1, "minute": 48}
